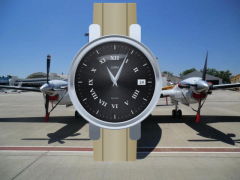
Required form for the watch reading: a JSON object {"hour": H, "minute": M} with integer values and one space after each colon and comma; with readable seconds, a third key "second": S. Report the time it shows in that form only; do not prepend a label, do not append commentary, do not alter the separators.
{"hour": 11, "minute": 4}
